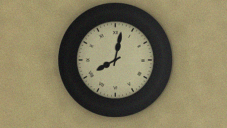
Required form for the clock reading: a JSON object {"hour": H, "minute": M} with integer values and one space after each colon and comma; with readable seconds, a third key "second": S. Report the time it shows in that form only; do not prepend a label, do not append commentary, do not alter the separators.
{"hour": 8, "minute": 2}
